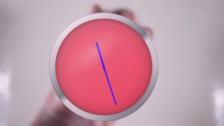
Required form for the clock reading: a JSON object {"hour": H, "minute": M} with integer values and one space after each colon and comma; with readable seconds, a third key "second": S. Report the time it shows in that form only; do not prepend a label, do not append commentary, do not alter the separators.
{"hour": 11, "minute": 27}
